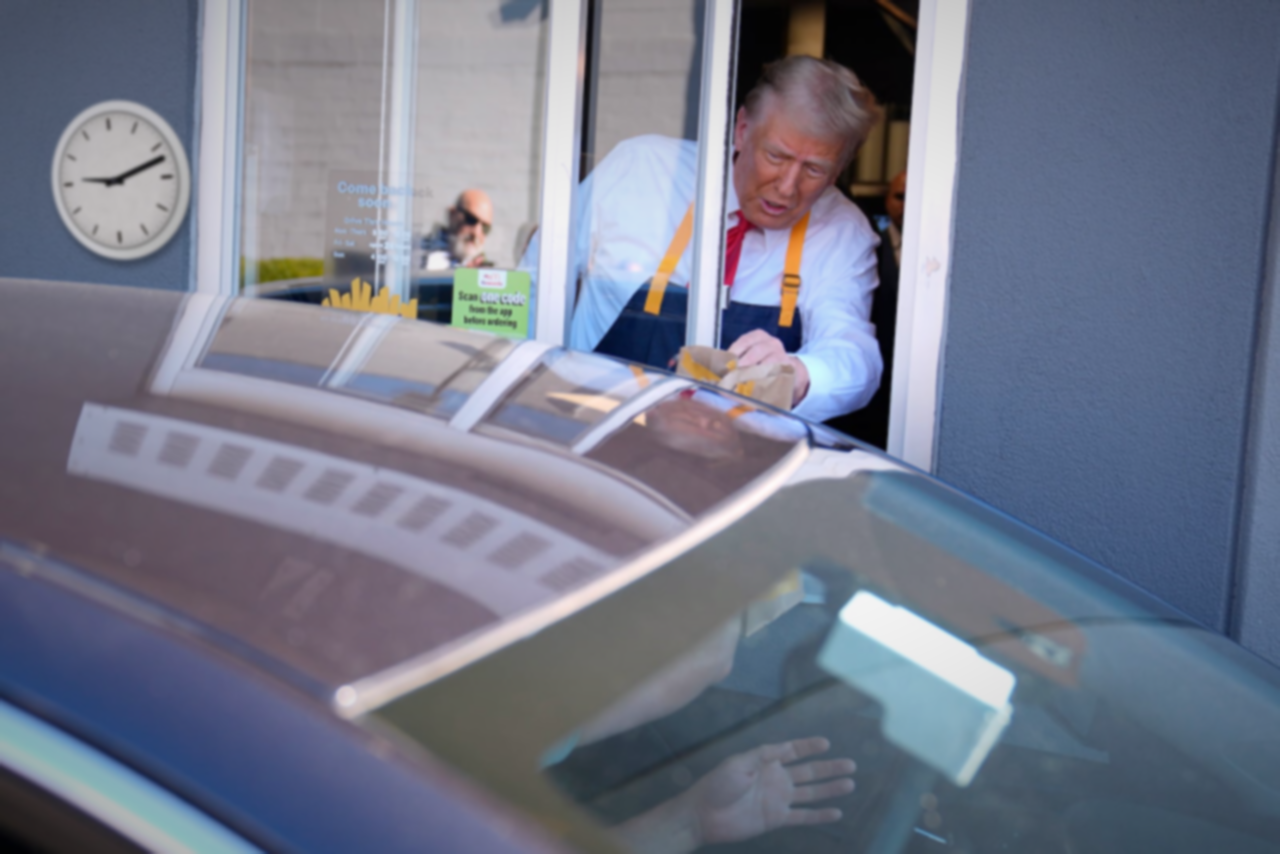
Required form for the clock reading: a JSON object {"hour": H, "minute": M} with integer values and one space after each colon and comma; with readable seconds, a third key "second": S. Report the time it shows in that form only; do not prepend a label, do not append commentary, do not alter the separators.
{"hour": 9, "minute": 12}
